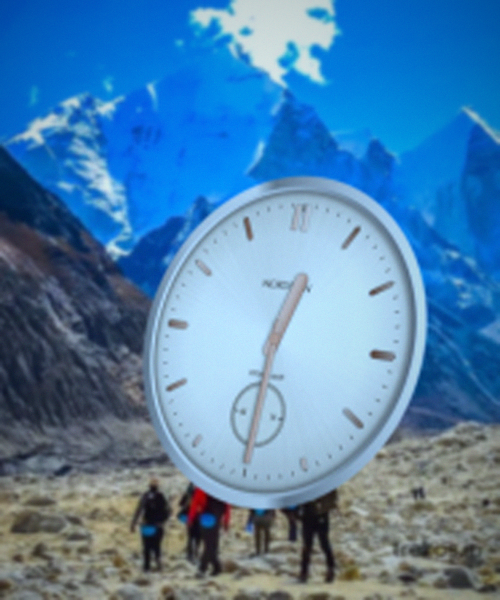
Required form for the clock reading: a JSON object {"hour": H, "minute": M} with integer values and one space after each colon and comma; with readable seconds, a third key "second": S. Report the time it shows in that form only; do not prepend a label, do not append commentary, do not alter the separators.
{"hour": 12, "minute": 30}
